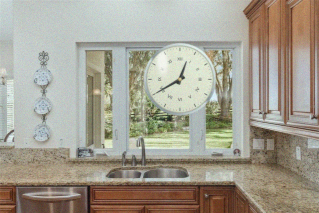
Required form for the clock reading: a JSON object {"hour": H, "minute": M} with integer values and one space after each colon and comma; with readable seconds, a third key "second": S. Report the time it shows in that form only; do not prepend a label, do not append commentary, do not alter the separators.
{"hour": 12, "minute": 40}
